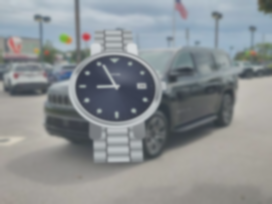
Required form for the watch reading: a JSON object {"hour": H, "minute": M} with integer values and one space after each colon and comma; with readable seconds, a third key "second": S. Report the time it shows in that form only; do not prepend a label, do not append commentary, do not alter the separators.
{"hour": 8, "minute": 56}
